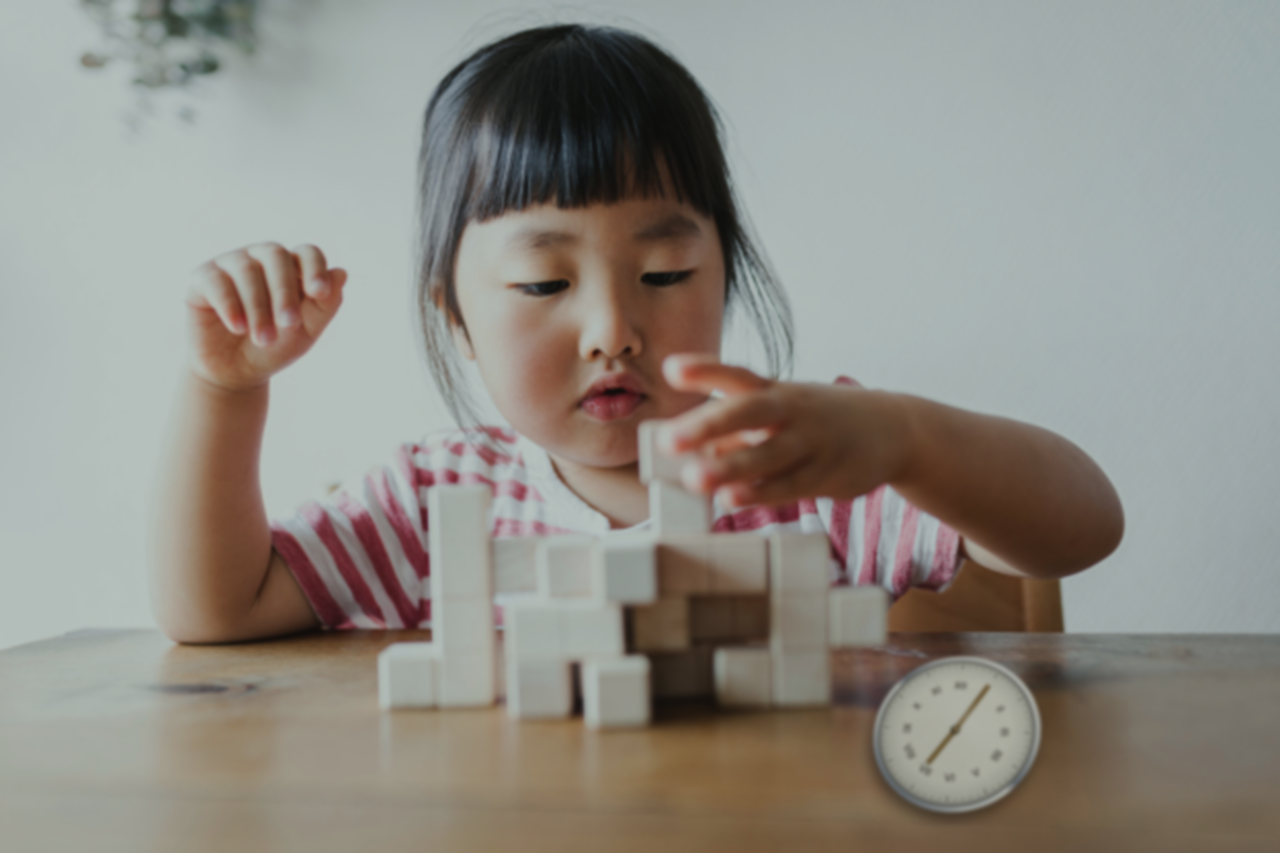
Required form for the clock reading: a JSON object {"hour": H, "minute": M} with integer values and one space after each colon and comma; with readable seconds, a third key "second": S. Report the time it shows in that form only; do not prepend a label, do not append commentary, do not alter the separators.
{"hour": 7, "minute": 5}
